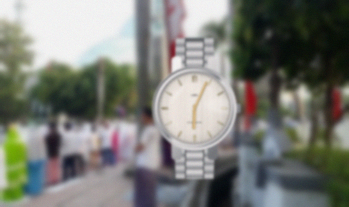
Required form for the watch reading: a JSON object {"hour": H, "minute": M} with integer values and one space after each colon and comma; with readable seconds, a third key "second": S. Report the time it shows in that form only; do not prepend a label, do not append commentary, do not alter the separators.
{"hour": 6, "minute": 4}
